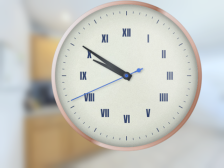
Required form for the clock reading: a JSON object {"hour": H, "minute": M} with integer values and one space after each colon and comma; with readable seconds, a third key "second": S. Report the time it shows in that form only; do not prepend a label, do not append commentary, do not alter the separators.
{"hour": 9, "minute": 50, "second": 41}
